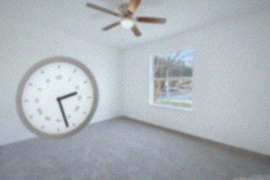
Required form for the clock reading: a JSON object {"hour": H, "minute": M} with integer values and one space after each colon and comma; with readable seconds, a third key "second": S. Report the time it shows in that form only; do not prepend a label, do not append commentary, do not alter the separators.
{"hour": 2, "minute": 27}
